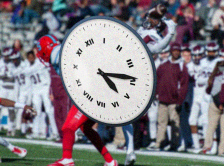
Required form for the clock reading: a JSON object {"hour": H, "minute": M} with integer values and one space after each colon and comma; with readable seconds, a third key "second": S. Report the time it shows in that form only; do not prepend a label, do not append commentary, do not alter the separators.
{"hour": 5, "minute": 19}
